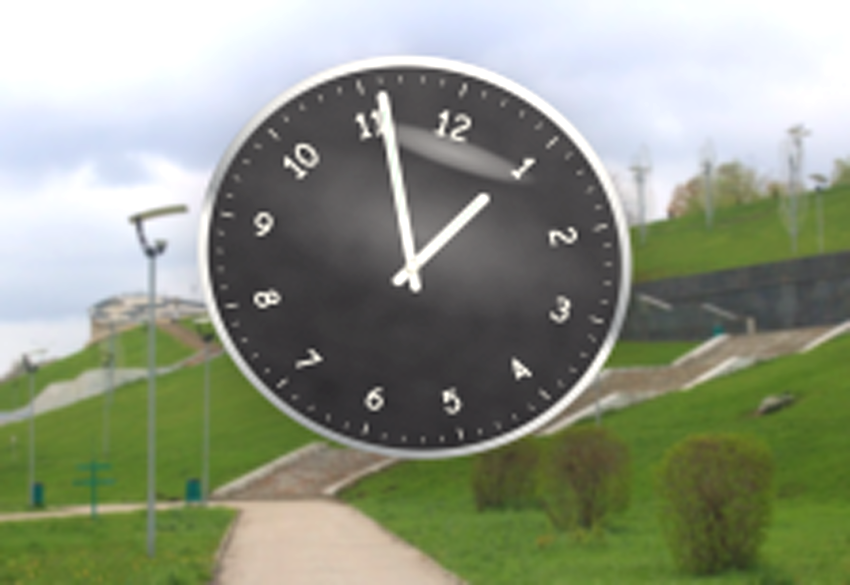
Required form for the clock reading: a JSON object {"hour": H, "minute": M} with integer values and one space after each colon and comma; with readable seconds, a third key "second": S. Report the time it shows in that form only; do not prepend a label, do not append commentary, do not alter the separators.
{"hour": 12, "minute": 56}
